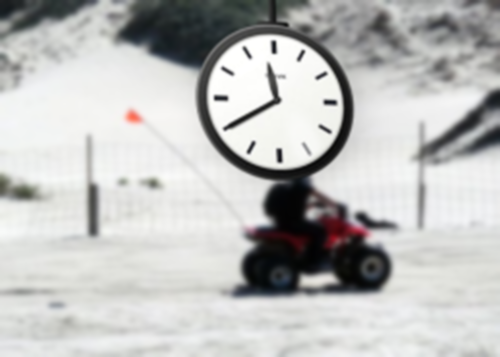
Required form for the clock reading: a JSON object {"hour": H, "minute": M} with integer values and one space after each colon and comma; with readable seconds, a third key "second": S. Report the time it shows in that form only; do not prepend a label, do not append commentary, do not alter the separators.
{"hour": 11, "minute": 40}
